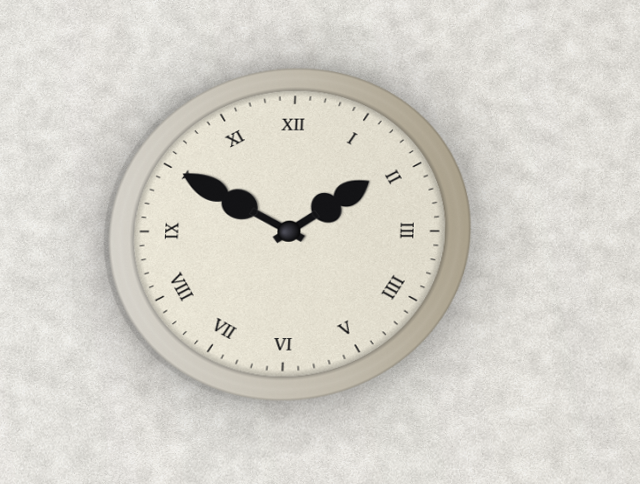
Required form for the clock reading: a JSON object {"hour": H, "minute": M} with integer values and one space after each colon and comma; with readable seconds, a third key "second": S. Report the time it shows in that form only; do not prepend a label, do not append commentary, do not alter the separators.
{"hour": 1, "minute": 50}
